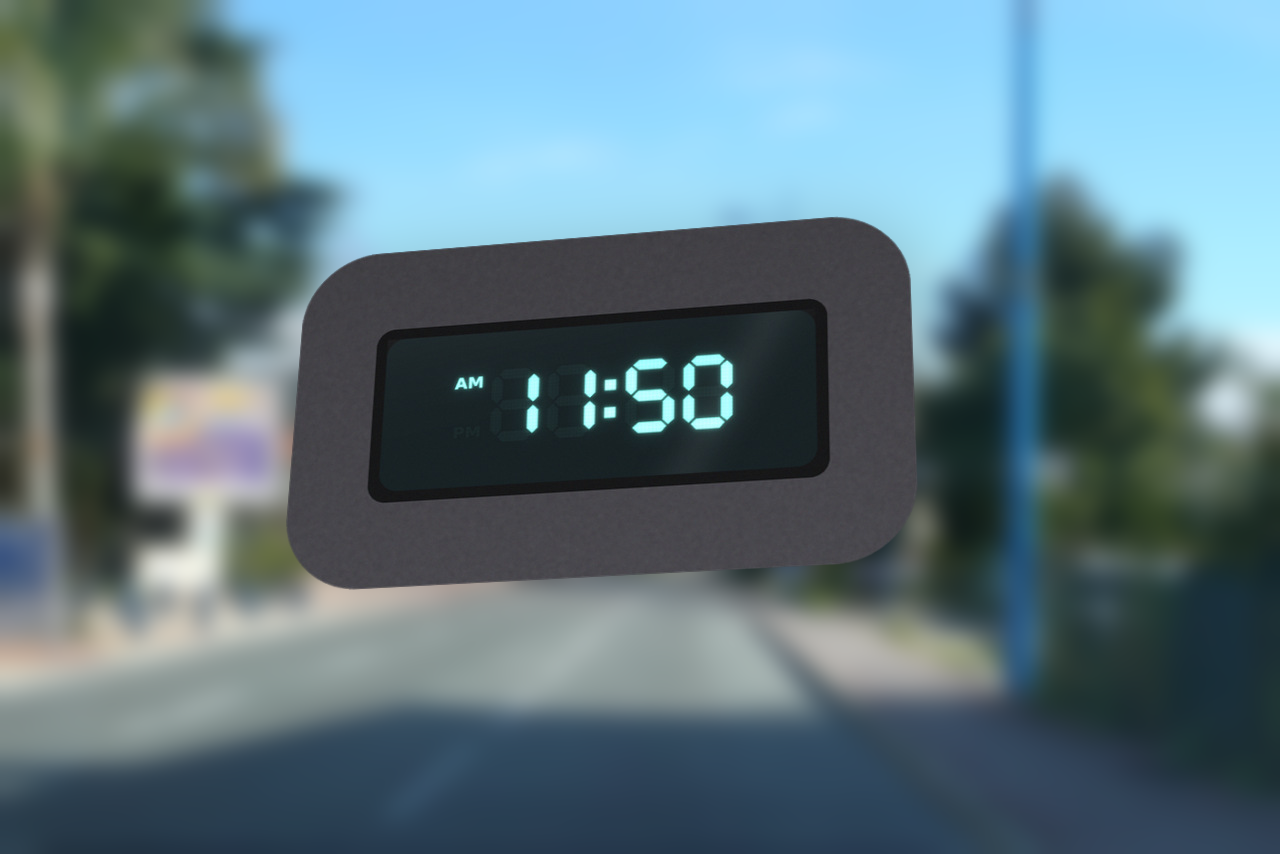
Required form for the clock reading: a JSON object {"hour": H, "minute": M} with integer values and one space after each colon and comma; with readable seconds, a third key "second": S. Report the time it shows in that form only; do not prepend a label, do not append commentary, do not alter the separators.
{"hour": 11, "minute": 50}
